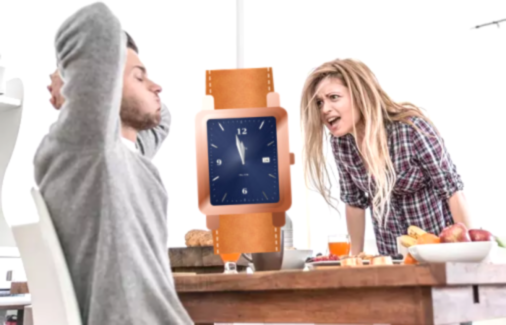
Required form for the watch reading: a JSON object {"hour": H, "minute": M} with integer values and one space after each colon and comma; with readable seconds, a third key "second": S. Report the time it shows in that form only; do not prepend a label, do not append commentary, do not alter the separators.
{"hour": 11, "minute": 58}
